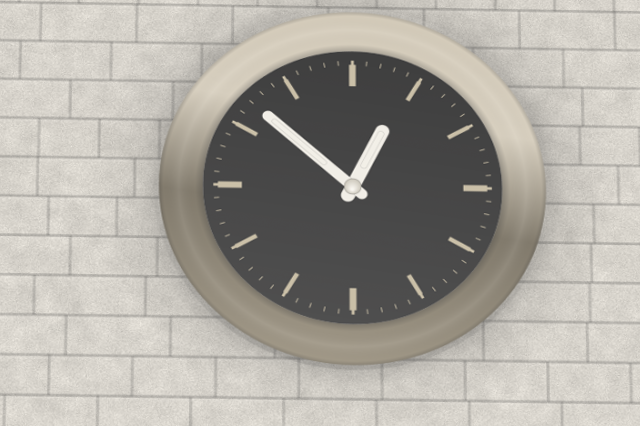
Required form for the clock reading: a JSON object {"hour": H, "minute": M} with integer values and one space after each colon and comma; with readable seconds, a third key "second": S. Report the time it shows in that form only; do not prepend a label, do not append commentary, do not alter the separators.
{"hour": 12, "minute": 52}
